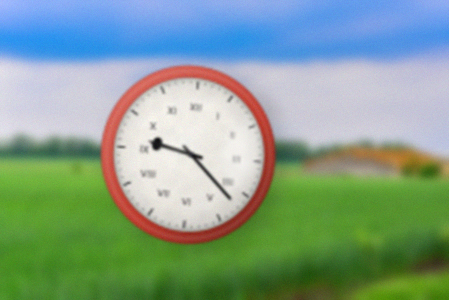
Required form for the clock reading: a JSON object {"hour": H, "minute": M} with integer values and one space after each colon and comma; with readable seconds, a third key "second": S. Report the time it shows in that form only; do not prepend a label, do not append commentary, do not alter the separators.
{"hour": 9, "minute": 22}
